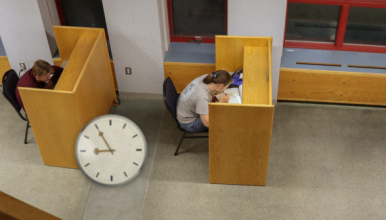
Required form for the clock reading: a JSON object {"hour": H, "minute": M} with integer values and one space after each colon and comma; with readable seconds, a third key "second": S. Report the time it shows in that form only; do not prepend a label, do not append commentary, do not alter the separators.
{"hour": 8, "minute": 55}
